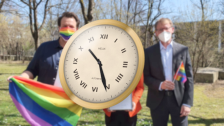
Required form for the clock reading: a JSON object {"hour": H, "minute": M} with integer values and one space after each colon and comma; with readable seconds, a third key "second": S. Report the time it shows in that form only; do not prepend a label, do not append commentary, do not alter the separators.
{"hour": 10, "minute": 26}
